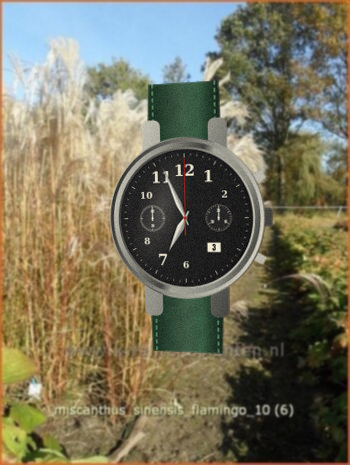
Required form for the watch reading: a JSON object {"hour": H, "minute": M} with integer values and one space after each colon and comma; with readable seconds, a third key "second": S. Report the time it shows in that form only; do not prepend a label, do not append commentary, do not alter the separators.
{"hour": 6, "minute": 56}
